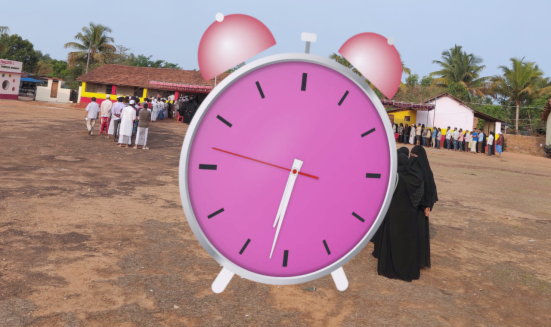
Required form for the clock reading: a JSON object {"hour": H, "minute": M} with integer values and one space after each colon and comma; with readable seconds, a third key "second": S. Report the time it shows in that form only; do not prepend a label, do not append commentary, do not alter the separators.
{"hour": 6, "minute": 31, "second": 47}
